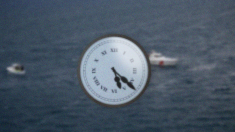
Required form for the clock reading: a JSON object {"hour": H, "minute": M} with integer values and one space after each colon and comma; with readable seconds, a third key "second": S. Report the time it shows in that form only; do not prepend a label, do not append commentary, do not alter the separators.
{"hour": 5, "minute": 22}
